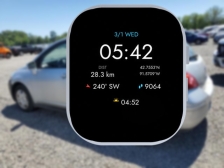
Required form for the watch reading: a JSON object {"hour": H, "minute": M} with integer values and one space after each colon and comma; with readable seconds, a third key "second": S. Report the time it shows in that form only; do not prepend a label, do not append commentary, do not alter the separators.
{"hour": 5, "minute": 42}
